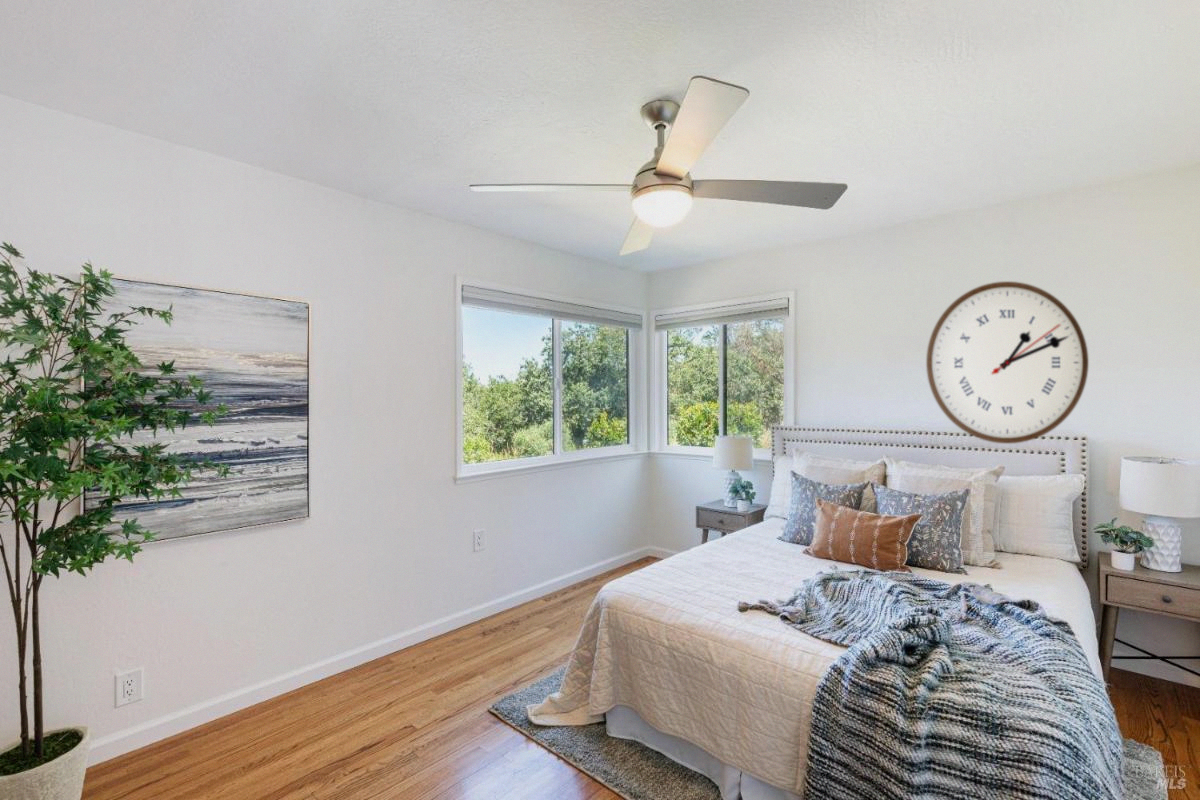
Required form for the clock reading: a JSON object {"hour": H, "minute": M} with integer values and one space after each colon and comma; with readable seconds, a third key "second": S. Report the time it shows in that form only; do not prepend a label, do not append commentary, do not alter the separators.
{"hour": 1, "minute": 11, "second": 9}
